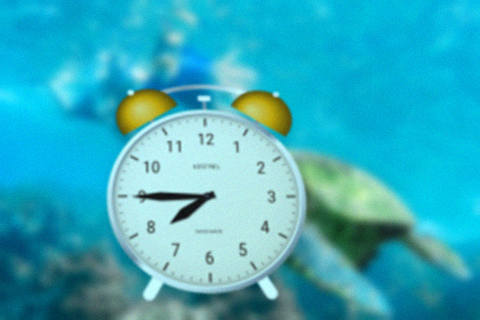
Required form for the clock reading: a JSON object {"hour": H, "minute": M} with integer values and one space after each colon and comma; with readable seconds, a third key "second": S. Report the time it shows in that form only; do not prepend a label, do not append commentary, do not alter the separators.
{"hour": 7, "minute": 45}
